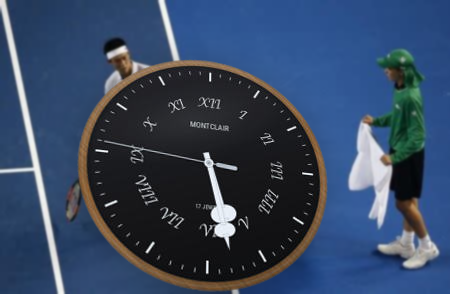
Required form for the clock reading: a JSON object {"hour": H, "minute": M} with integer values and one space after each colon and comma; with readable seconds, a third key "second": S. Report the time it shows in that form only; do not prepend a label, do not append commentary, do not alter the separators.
{"hour": 5, "minute": 27, "second": 46}
